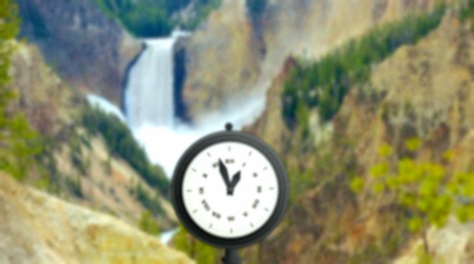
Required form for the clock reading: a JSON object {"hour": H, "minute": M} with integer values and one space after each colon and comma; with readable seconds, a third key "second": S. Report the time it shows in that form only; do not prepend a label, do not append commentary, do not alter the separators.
{"hour": 12, "minute": 57}
